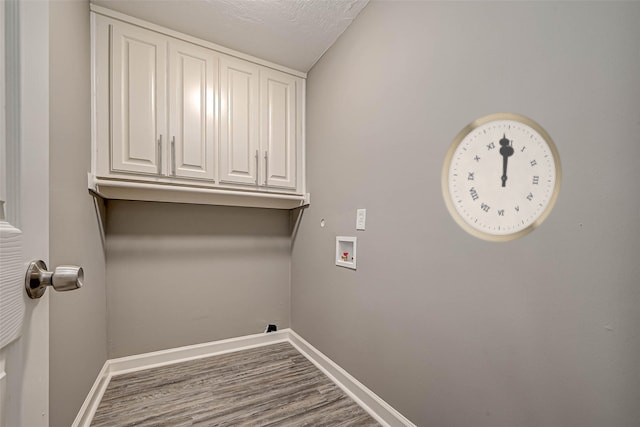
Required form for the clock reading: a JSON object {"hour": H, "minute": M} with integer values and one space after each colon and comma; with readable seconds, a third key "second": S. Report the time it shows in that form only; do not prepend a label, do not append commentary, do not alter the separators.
{"hour": 11, "minute": 59}
